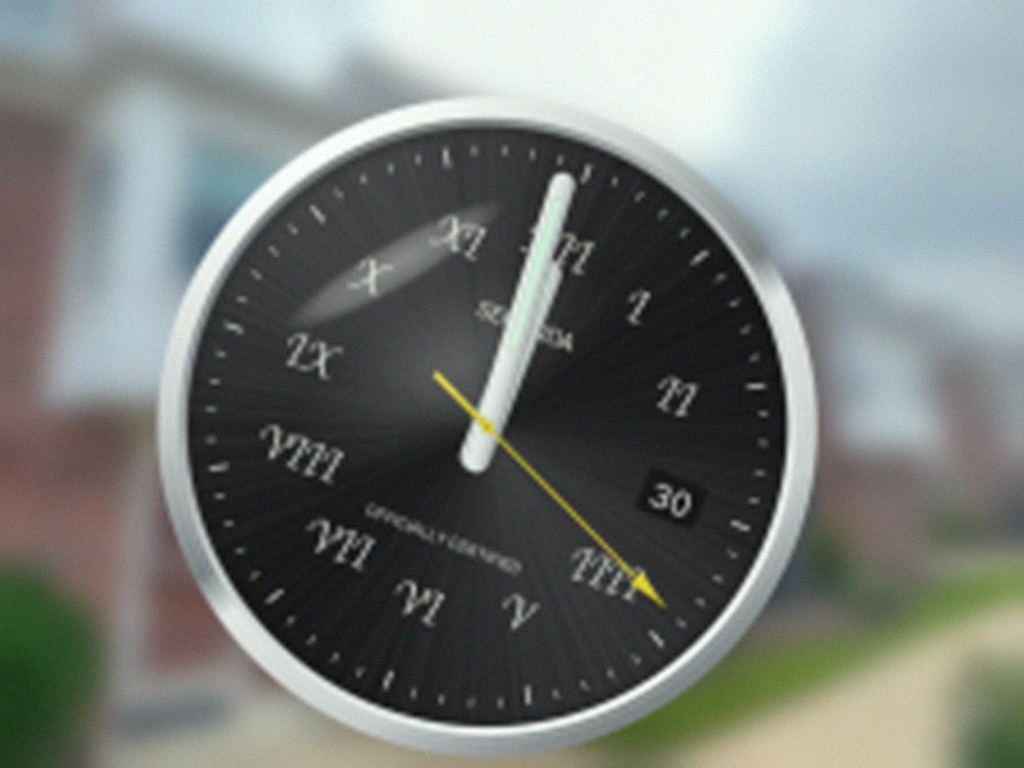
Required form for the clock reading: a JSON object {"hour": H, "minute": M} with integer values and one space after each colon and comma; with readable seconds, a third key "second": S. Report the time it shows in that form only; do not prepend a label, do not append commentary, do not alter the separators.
{"hour": 11, "minute": 59, "second": 19}
